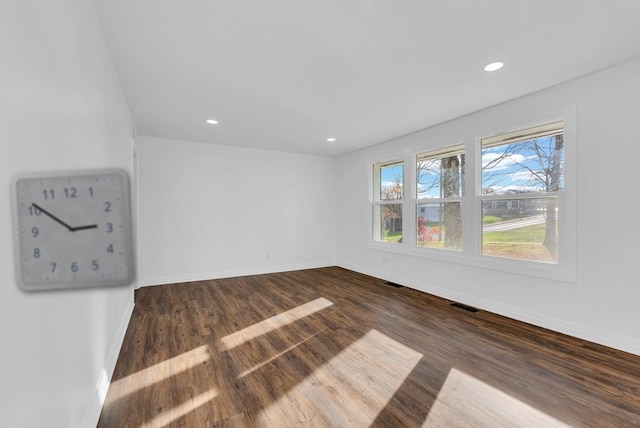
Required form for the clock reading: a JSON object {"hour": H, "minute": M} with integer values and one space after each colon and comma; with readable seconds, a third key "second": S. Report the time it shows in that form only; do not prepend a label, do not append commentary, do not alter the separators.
{"hour": 2, "minute": 51}
